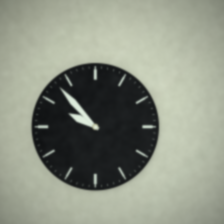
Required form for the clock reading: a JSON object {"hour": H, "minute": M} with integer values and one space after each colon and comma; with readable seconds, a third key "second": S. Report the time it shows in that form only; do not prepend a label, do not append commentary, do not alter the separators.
{"hour": 9, "minute": 53}
